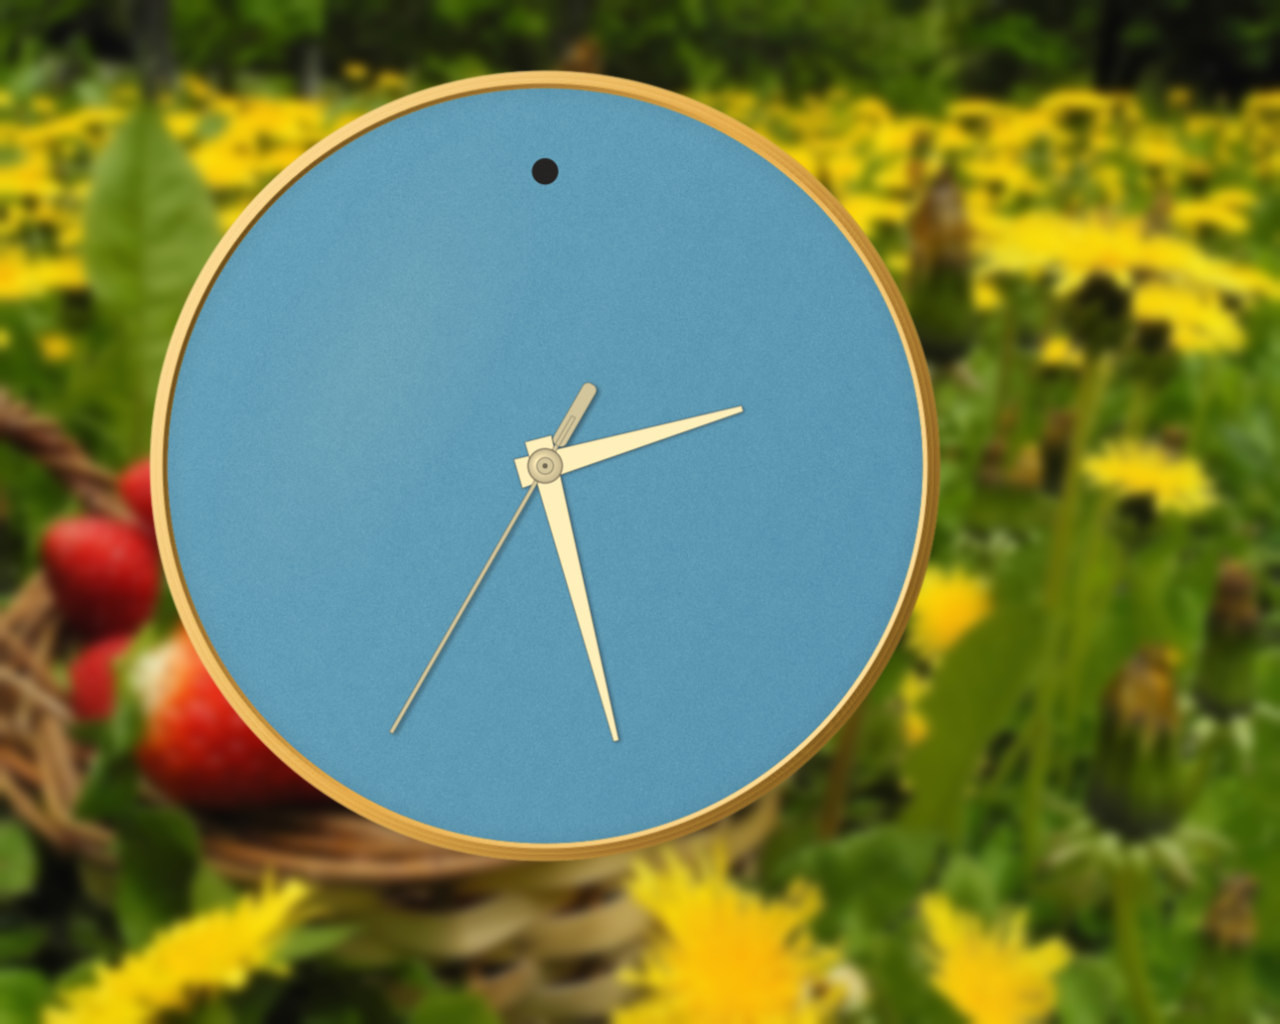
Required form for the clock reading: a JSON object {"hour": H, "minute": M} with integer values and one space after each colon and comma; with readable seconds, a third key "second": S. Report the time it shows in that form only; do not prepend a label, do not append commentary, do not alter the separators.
{"hour": 2, "minute": 27, "second": 35}
